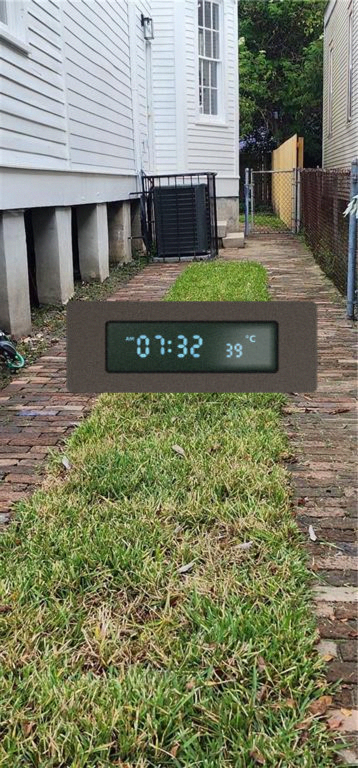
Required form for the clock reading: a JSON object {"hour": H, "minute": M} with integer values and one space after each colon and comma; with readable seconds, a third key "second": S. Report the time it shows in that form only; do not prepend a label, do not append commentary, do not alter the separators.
{"hour": 7, "minute": 32}
